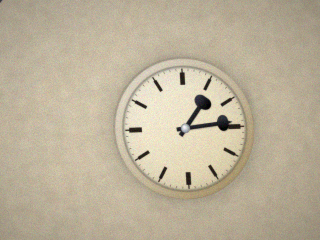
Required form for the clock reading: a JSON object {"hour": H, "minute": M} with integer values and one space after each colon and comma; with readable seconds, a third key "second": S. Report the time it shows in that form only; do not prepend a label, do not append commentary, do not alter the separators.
{"hour": 1, "minute": 14}
